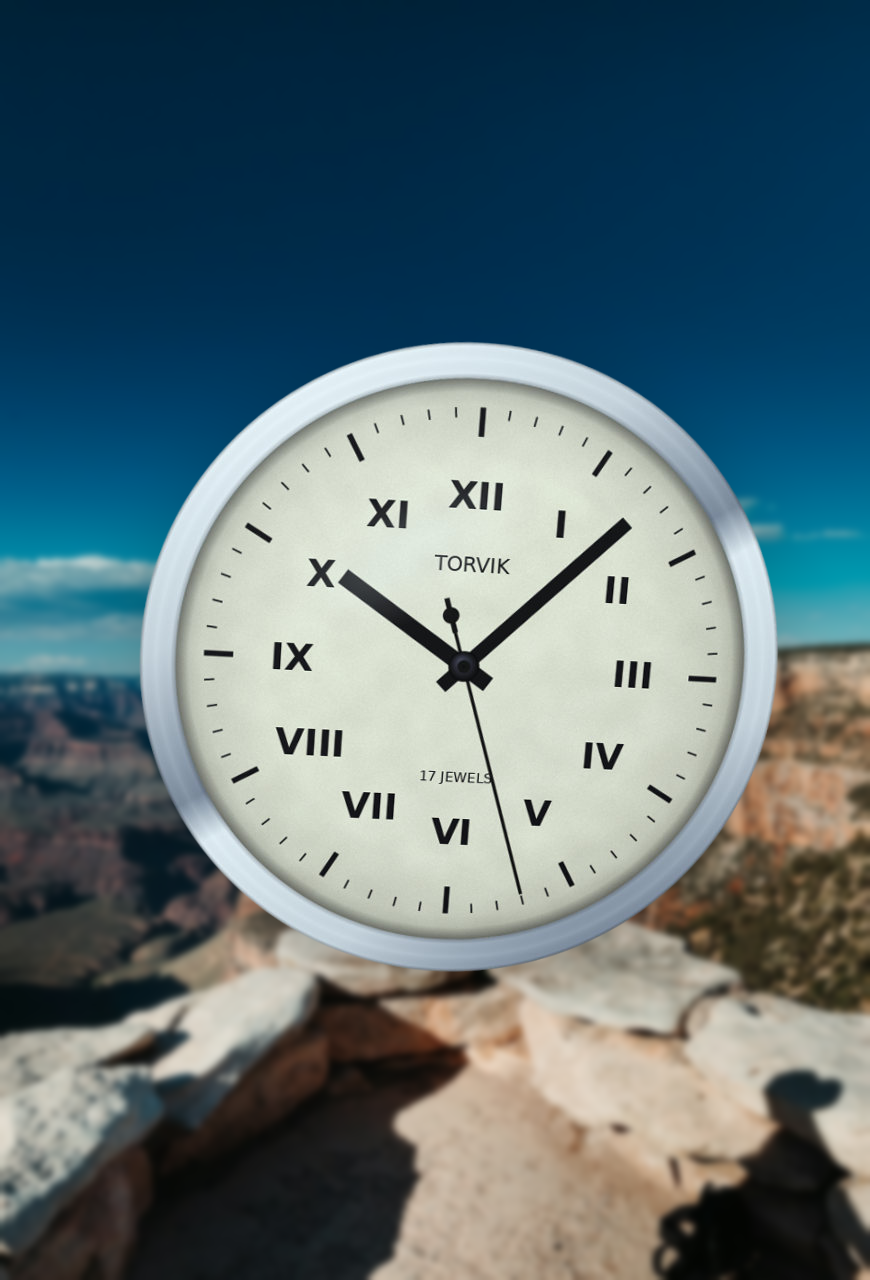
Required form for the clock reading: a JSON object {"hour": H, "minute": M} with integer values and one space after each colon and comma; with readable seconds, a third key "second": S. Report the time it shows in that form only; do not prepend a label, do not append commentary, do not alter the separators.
{"hour": 10, "minute": 7, "second": 27}
